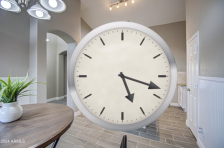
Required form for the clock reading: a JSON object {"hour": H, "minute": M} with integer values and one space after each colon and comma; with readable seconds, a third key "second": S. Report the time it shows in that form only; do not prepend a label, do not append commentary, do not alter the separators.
{"hour": 5, "minute": 18}
